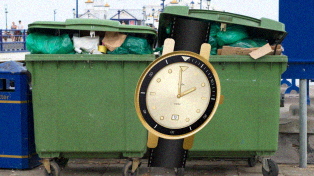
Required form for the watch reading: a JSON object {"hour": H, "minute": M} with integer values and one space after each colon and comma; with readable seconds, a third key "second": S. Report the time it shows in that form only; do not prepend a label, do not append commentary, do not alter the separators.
{"hour": 1, "minute": 59}
